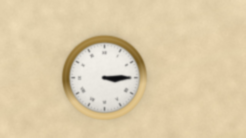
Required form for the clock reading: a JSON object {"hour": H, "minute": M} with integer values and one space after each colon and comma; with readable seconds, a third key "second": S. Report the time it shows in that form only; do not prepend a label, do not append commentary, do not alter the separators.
{"hour": 3, "minute": 15}
